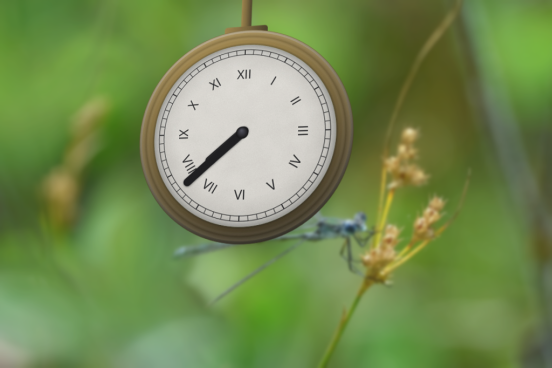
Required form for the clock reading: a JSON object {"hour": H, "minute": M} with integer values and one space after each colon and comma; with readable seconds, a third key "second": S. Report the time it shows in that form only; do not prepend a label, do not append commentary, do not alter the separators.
{"hour": 7, "minute": 38}
